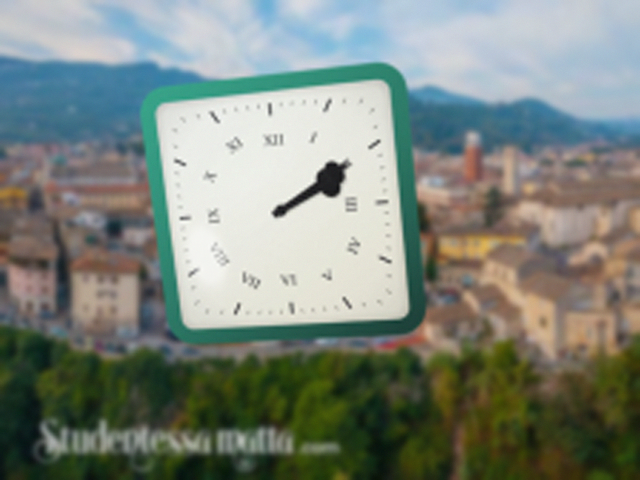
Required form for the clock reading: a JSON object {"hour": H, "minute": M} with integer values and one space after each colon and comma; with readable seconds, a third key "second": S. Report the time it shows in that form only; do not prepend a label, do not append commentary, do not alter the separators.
{"hour": 2, "minute": 10}
